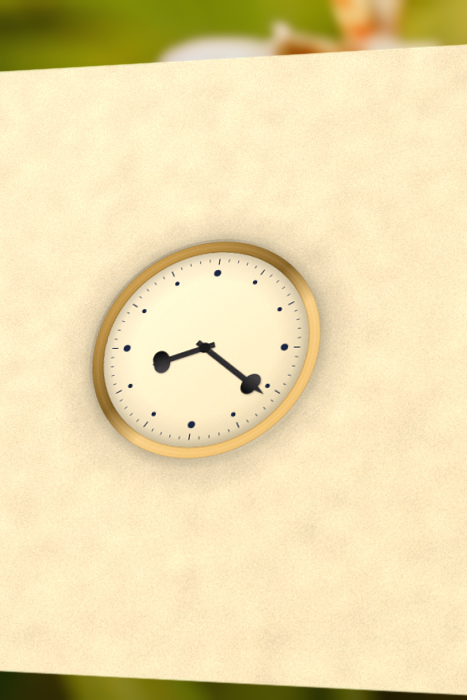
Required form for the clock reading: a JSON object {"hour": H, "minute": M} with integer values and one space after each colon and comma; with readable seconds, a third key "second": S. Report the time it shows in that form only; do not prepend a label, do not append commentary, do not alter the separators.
{"hour": 8, "minute": 21}
